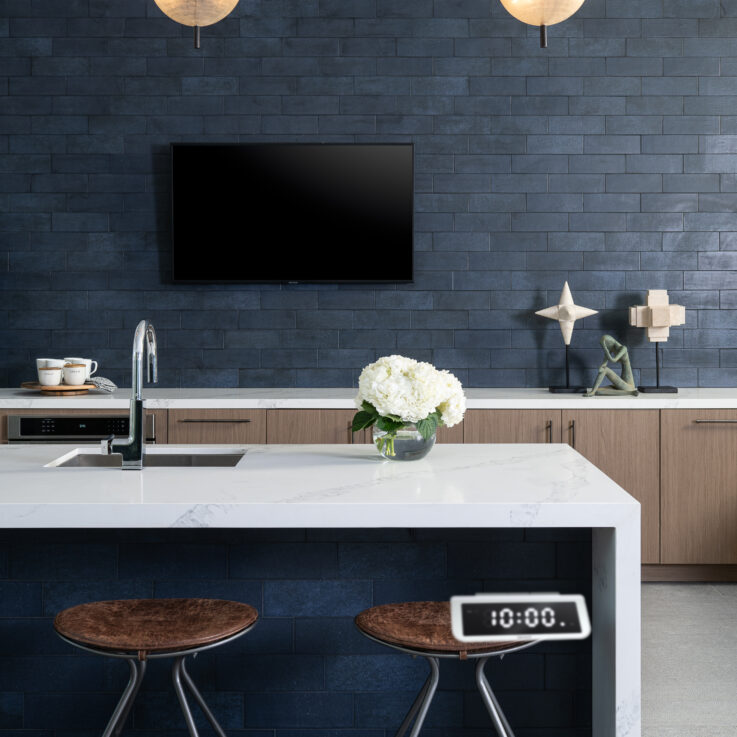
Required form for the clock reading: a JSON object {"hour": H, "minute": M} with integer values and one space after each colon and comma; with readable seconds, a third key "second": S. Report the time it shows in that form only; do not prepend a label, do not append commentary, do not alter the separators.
{"hour": 10, "minute": 0}
